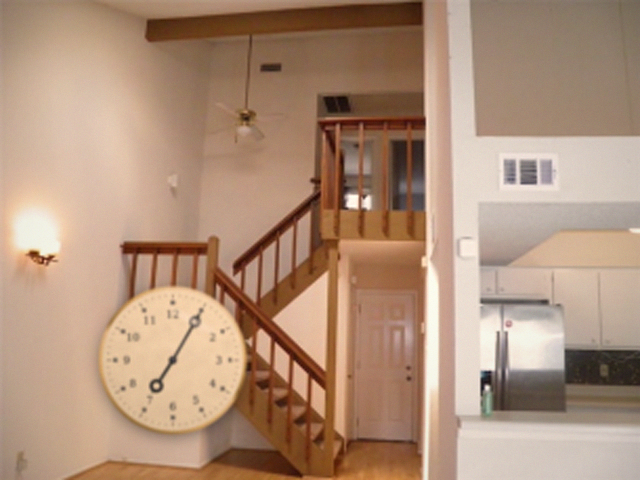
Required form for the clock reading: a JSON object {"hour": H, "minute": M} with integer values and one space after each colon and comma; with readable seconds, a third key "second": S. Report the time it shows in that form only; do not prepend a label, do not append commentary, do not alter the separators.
{"hour": 7, "minute": 5}
